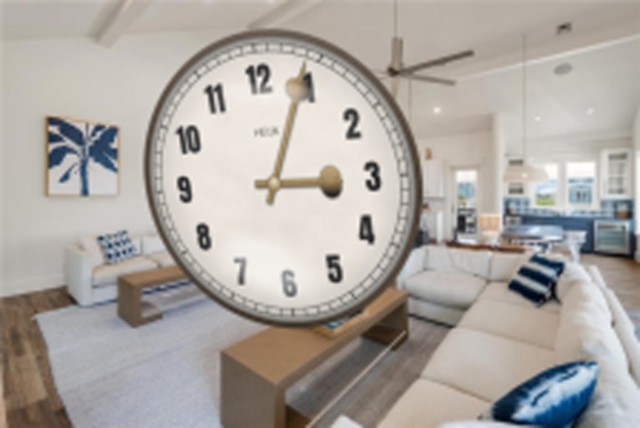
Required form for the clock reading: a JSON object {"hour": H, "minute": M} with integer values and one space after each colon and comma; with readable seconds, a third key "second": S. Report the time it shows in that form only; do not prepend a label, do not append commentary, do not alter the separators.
{"hour": 3, "minute": 4}
